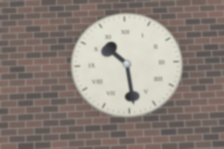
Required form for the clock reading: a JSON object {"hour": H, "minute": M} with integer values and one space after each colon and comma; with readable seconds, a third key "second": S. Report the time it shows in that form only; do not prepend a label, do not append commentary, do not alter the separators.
{"hour": 10, "minute": 29}
